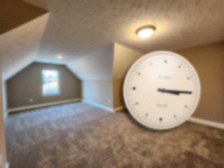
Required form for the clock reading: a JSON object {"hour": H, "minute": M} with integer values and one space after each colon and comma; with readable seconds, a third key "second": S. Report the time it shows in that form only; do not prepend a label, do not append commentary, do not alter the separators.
{"hour": 3, "minute": 15}
